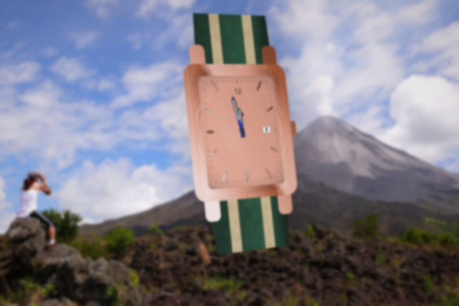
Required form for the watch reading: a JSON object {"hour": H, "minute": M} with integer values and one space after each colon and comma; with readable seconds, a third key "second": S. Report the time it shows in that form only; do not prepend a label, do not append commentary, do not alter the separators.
{"hour": 11, "minute": 58}
